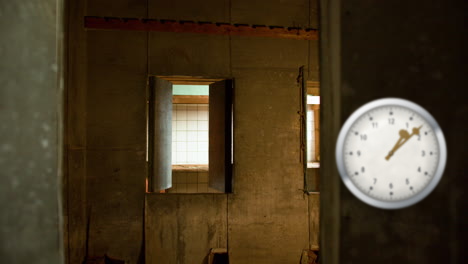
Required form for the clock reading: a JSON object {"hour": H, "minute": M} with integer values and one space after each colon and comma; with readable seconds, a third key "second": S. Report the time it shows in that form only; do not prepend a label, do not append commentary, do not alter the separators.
{"hour": 1, "minute": 8}
